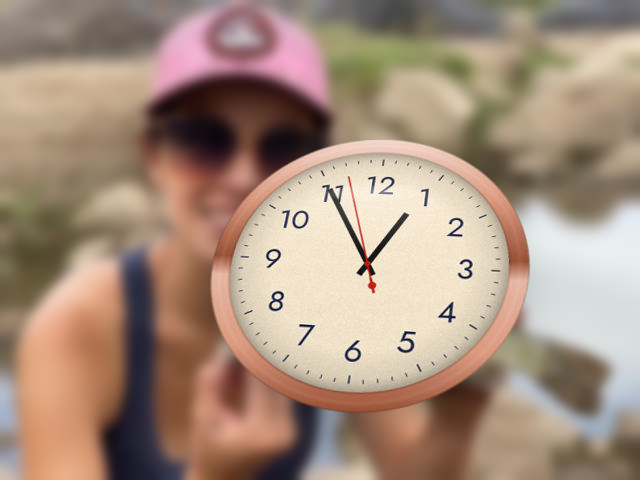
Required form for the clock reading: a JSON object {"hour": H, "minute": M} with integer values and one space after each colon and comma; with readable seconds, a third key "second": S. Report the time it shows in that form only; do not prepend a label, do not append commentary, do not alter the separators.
{"hour": 12, "minute": 54, "second": 57}
